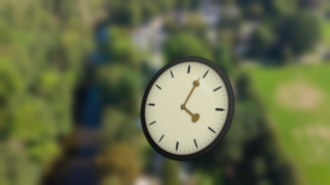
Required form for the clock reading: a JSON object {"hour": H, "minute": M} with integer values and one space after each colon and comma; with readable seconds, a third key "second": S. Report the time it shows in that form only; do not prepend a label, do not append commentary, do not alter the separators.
{"hour": 4, "minute": 4}
